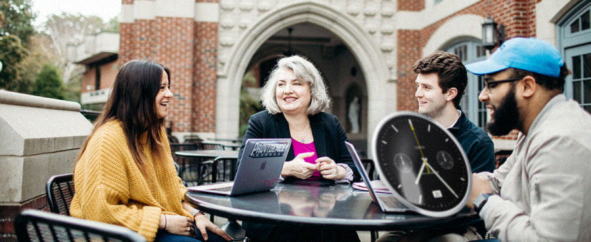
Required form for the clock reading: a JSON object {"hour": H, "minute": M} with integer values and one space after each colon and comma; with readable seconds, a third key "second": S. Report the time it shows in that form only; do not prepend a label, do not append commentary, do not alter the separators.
{"hour": 7, "minute": 25}
